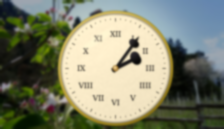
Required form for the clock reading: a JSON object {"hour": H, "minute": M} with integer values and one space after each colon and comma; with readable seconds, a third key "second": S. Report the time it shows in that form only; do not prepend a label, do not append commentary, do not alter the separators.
{"hour": 2, "minute": 6}
